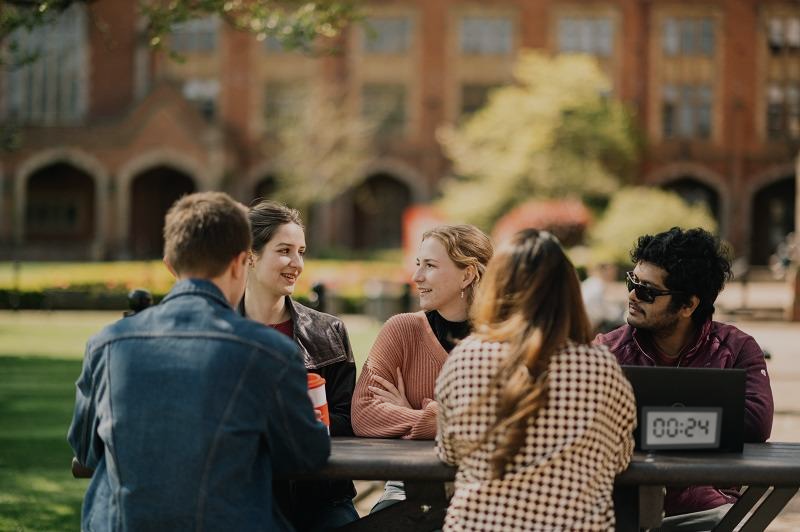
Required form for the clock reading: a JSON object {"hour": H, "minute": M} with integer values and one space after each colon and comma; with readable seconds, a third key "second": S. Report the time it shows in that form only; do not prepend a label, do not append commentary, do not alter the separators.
{"hour": 0, "minute": 24}
